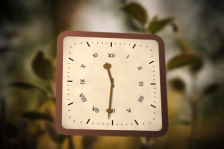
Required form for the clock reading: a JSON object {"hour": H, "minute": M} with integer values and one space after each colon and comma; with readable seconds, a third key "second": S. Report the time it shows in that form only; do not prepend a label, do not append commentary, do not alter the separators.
{"hour": 11, "minute": 31}
